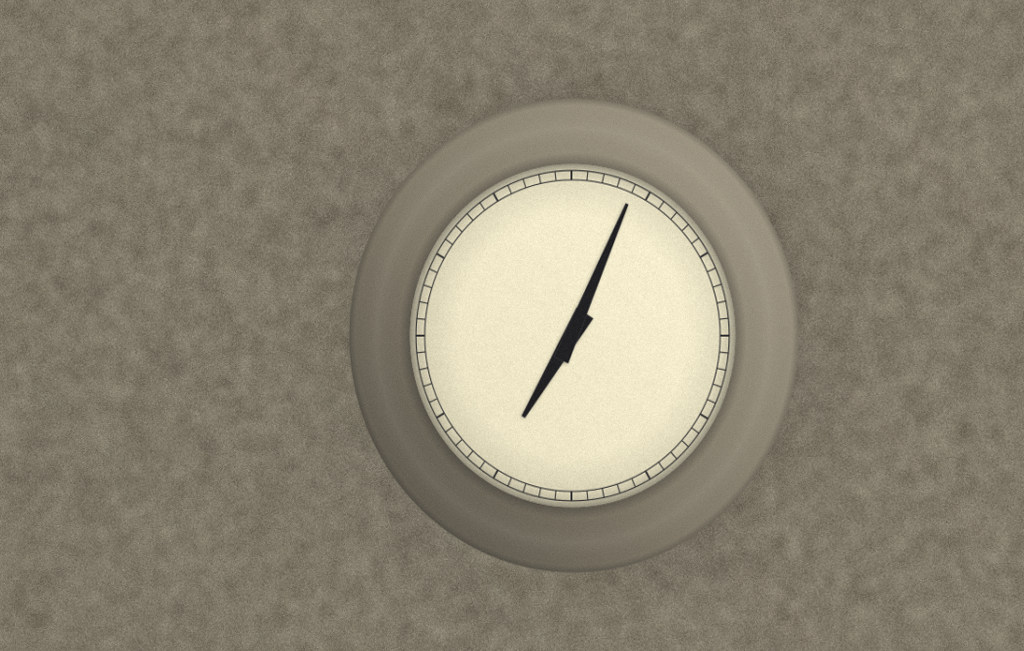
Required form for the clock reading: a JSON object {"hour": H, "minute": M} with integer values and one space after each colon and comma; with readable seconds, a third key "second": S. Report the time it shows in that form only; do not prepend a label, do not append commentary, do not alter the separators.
{"hour": 7, "minute": 4}
